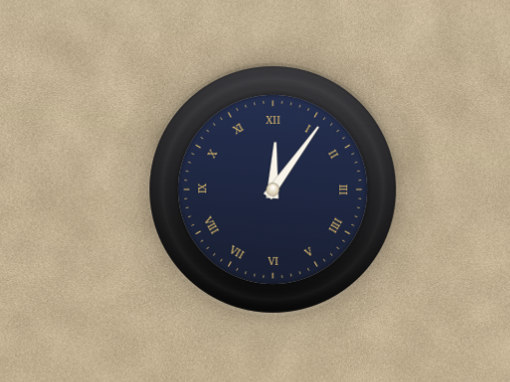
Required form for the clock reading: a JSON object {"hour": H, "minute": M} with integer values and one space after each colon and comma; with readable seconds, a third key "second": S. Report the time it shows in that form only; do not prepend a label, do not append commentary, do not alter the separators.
{"hour": 12, "minute": 6}
